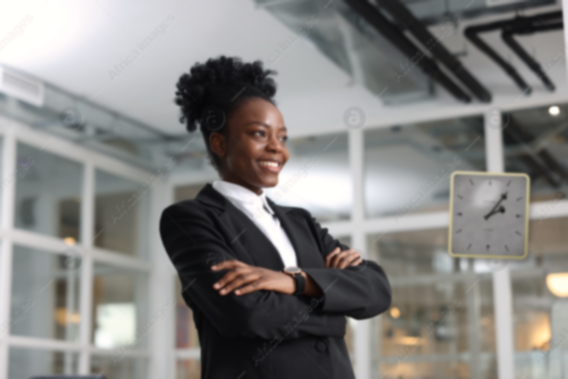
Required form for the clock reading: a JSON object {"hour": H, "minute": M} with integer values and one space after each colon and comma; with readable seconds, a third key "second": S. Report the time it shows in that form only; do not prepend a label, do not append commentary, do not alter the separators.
{"hour": 2, "minute": 6}
